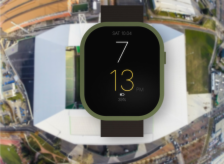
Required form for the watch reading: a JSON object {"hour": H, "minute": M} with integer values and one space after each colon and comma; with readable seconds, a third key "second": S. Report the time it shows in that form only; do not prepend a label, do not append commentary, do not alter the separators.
{"hour": 7, "minute": 13}
